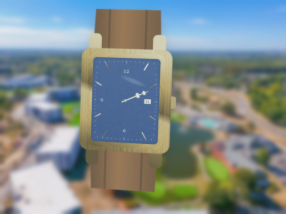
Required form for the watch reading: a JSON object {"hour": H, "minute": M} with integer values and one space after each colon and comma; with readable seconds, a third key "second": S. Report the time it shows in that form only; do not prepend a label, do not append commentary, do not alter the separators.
{"hour": 2, "minute": 11}
